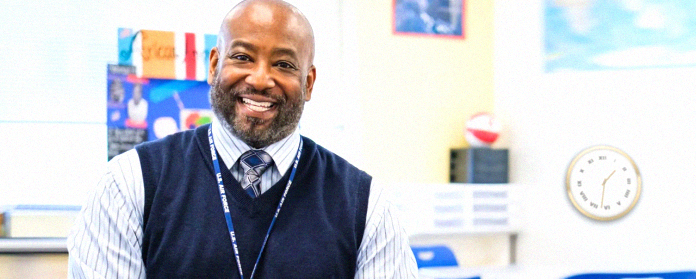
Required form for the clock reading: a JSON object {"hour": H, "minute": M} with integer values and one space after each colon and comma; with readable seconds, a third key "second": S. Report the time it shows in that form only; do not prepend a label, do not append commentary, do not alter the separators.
{"hour": 1, "minute": 32}
